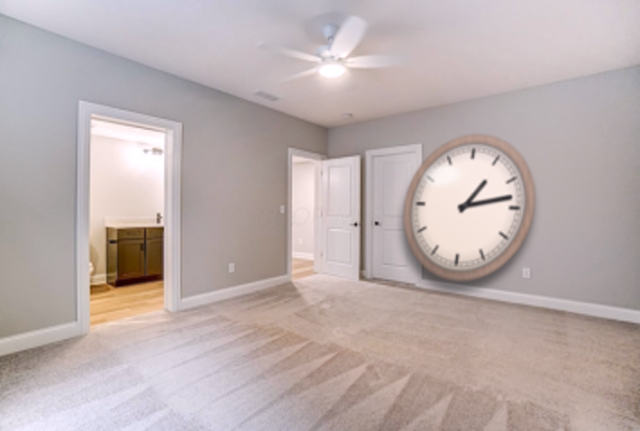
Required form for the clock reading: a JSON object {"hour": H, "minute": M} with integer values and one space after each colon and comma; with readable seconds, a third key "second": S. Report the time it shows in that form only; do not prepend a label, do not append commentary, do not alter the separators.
{"hour": 1, "minute": 13}
